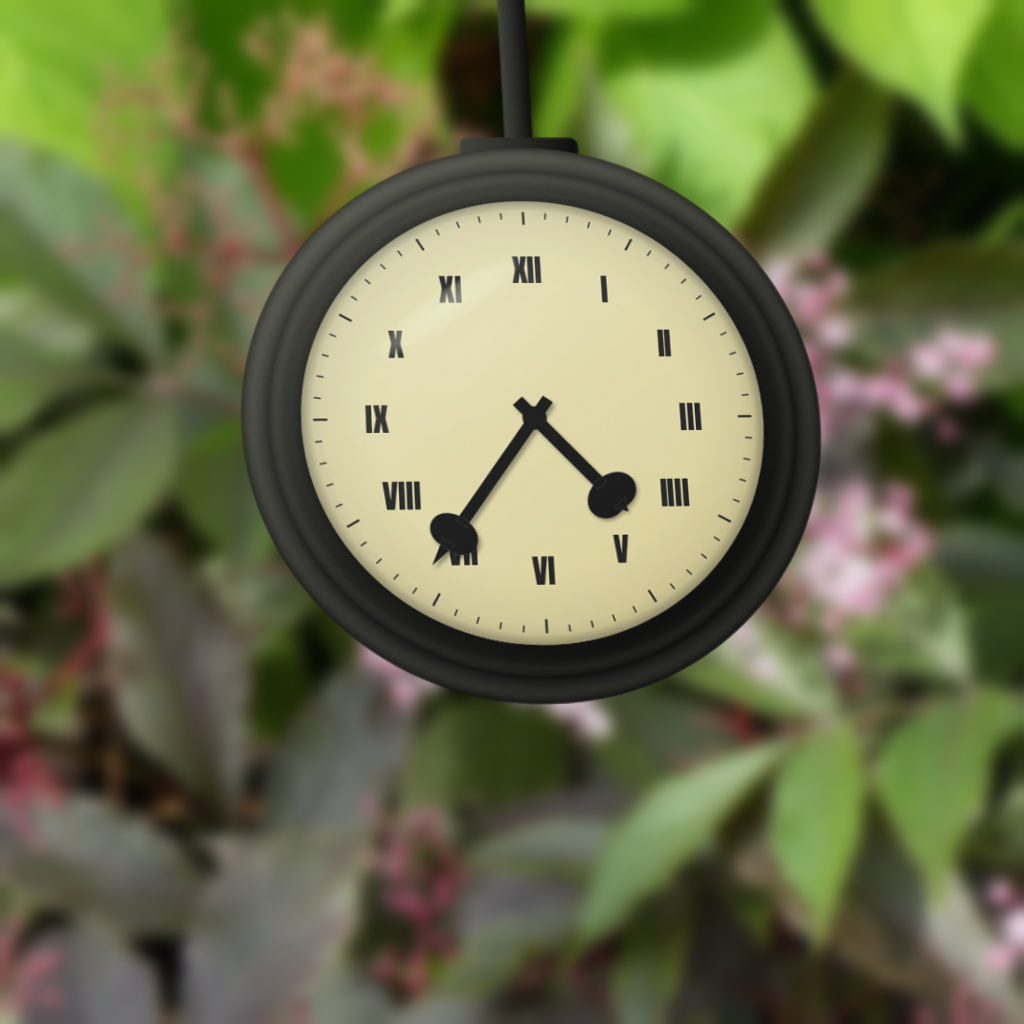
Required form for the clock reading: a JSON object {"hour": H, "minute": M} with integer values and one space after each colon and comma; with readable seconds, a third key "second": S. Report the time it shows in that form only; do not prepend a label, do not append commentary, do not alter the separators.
{"hour": 4, "minute": 36}
